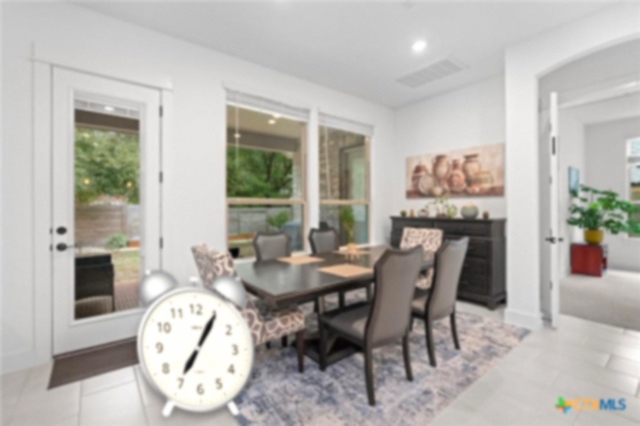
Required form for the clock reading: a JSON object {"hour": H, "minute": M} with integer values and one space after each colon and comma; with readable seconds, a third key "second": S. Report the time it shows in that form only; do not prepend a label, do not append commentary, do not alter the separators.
{"hour": 7, "minute": 5}
